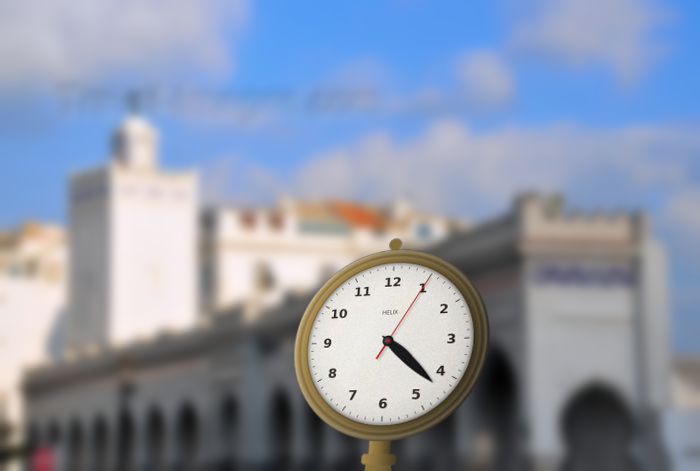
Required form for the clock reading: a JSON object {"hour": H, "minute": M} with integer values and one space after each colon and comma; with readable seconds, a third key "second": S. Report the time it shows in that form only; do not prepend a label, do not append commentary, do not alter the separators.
{"hour": 4, "minute": 22, "second": 5}
